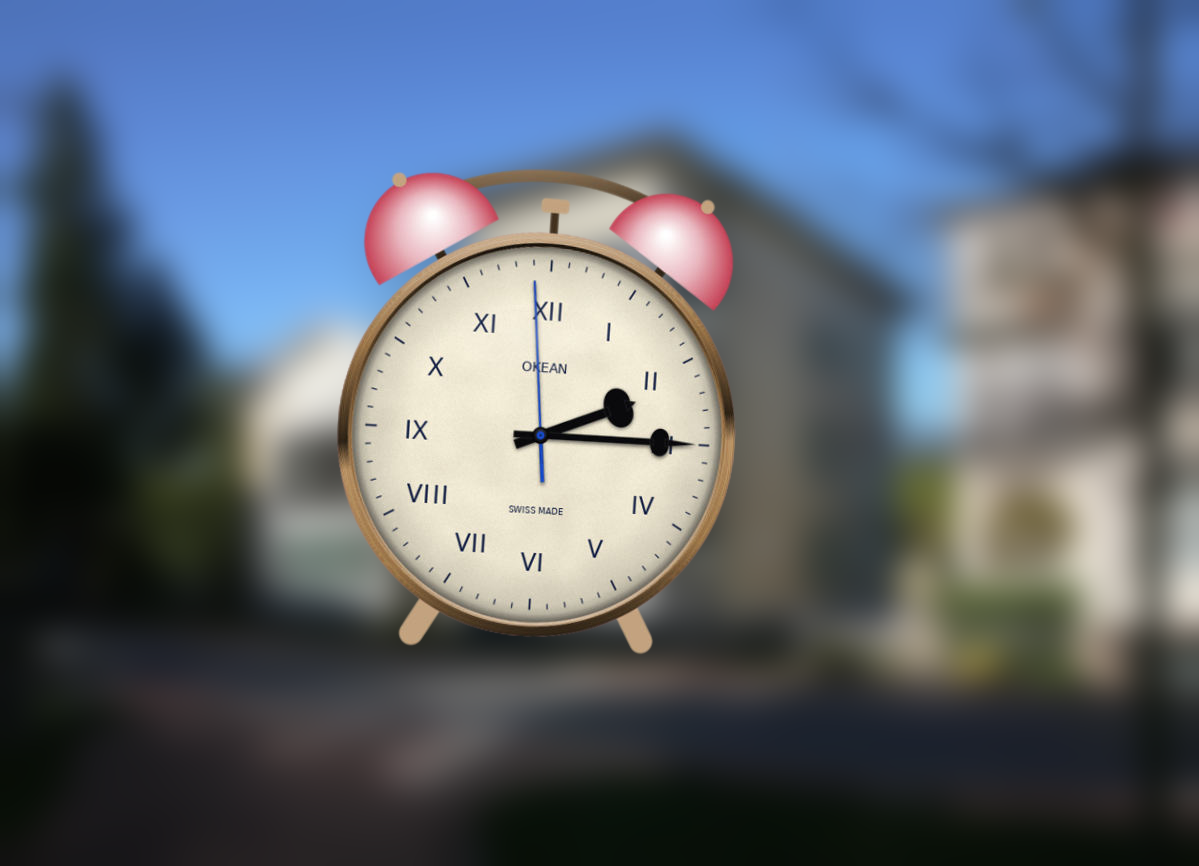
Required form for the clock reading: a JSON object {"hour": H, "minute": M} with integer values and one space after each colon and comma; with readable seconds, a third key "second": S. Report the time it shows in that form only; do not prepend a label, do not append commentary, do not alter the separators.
{"hour": 2, "minute": 14, "second": 59}
